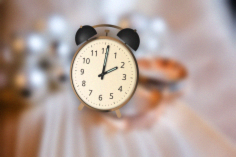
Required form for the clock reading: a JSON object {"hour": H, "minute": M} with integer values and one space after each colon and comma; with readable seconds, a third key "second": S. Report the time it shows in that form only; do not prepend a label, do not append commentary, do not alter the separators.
{"hour": 2, "minute": 1}
